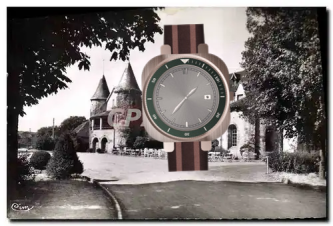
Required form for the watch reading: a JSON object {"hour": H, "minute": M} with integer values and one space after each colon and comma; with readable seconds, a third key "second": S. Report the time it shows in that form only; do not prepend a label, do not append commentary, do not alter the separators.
{"hour": 1, "minute": 37}
